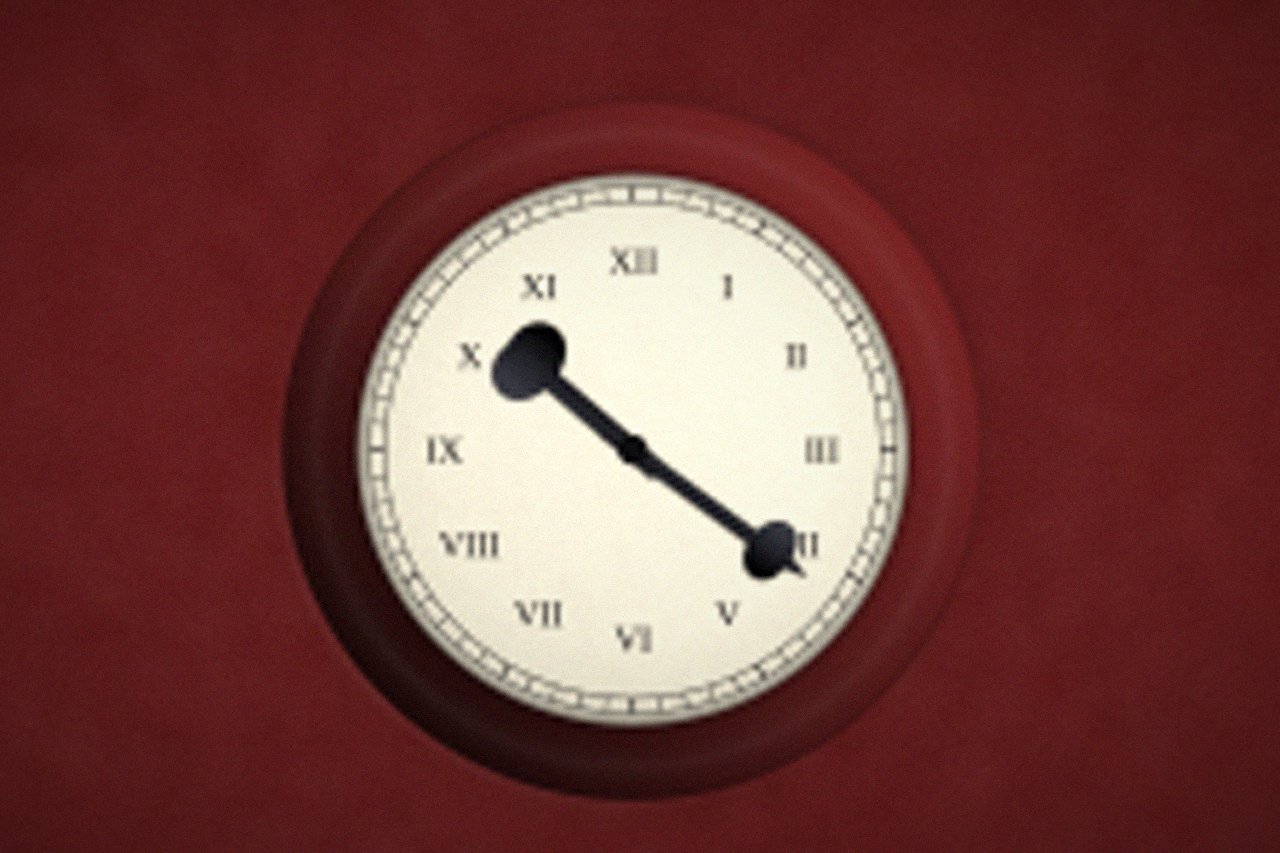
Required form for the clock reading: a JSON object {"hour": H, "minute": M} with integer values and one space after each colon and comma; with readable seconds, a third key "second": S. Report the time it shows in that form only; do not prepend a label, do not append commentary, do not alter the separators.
{"hour": 10, "minute": 21}
